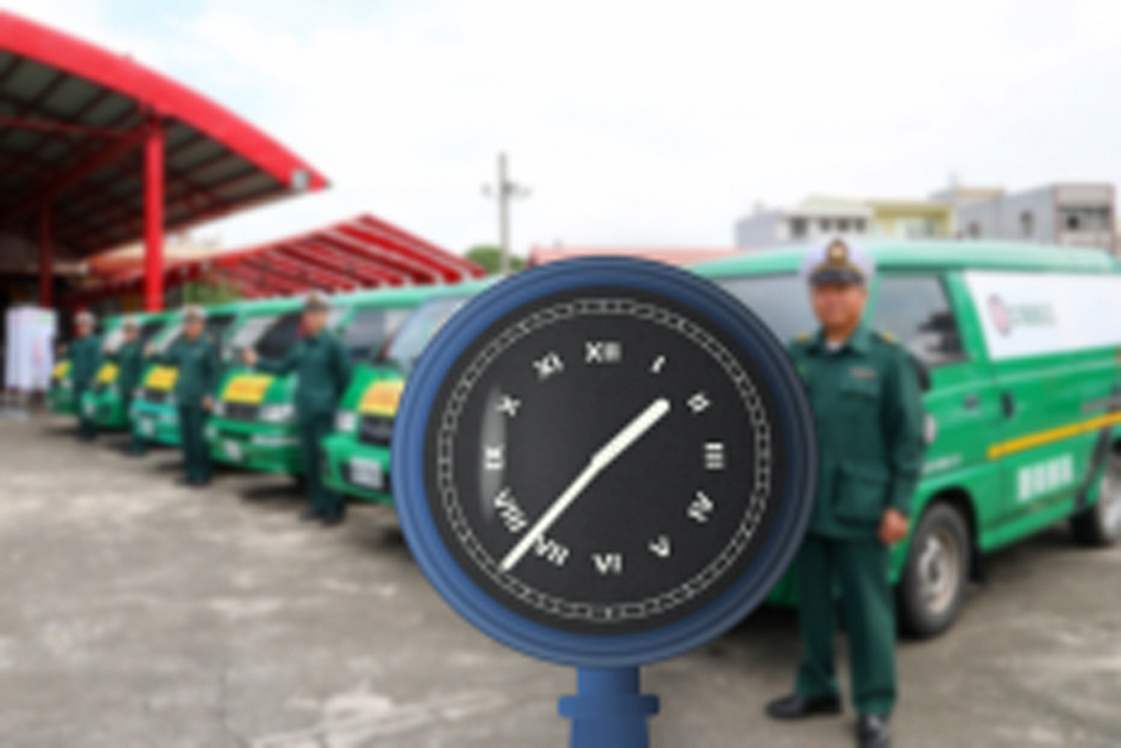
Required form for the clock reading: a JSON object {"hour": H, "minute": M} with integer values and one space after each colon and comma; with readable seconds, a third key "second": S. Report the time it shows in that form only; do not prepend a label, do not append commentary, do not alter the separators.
{"hour": 1, "minute": 37}
